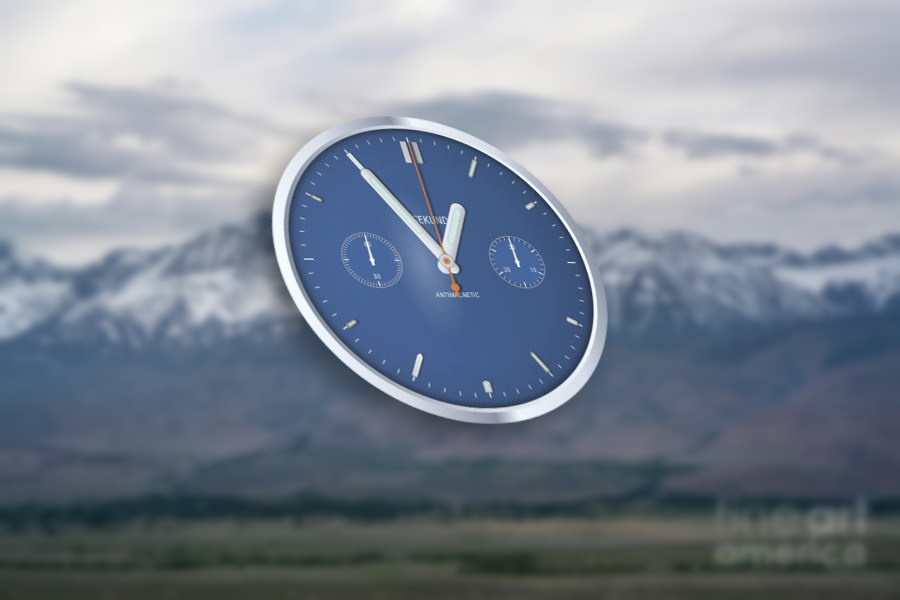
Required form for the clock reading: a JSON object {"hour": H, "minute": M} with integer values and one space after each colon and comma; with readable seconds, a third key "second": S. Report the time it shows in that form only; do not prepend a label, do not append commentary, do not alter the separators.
{"hour": 12, "minute": 55}
